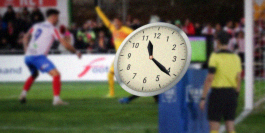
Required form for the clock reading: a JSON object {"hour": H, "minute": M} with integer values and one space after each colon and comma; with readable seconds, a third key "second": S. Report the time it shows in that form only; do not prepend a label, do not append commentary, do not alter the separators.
{"hour": 11, "minute": 21}
